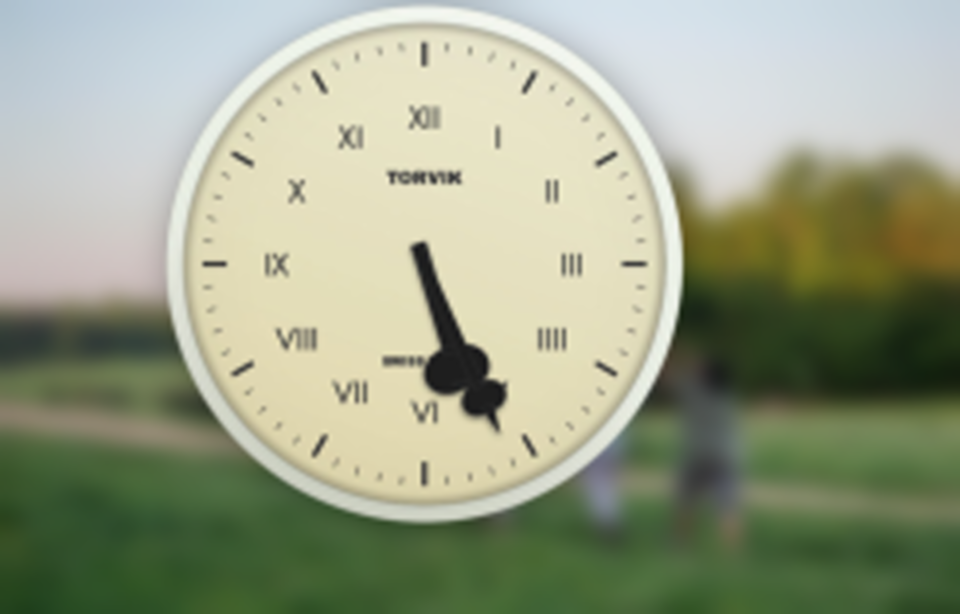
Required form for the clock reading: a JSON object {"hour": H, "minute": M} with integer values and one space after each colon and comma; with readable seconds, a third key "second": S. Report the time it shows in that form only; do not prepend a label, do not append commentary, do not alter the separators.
{"hour": 5, "minute": 26}
